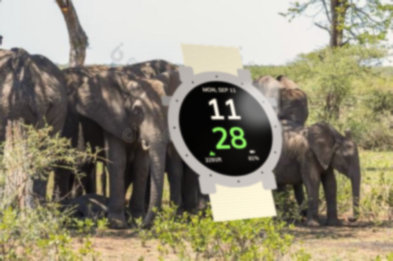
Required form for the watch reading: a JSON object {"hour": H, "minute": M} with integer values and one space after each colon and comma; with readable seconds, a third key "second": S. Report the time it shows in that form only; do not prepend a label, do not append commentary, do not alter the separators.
{"hour": 11, "minute": 28}
